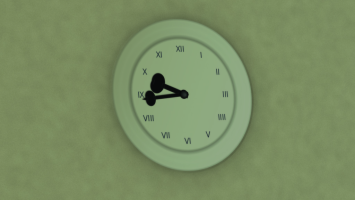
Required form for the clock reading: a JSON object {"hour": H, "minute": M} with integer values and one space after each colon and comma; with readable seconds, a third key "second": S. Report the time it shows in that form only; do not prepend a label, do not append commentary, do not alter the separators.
{"hour": 9, "minute": 44}
